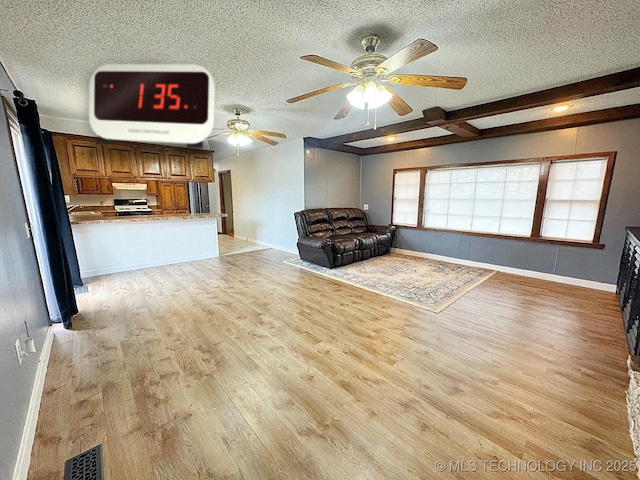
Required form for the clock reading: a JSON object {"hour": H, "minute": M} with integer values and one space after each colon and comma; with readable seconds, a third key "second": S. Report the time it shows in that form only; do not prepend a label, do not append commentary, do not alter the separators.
{"hour": 1, "minute": 35}
